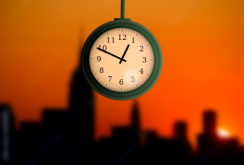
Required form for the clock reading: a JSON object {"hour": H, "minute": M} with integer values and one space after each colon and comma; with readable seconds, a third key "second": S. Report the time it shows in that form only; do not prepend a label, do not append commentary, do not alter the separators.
{"hour": 12, "minute": 49}
